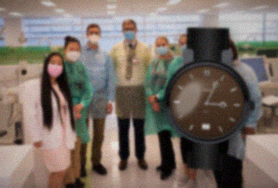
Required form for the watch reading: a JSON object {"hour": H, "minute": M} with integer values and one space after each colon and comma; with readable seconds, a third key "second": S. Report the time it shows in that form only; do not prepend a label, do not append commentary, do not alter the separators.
{"hour": 3, "minute": 4}
